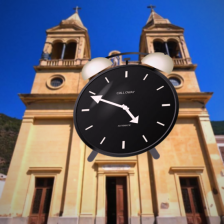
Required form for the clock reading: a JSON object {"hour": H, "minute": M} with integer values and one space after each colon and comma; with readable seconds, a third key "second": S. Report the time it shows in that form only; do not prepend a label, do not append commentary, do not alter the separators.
{"hour": 4, "minute": 49}
